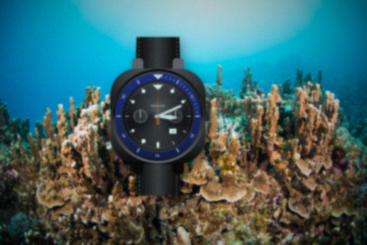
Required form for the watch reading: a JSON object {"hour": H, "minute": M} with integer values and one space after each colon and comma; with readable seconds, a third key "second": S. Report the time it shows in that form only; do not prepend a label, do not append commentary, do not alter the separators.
{"hour": 3, "minute": 11}
